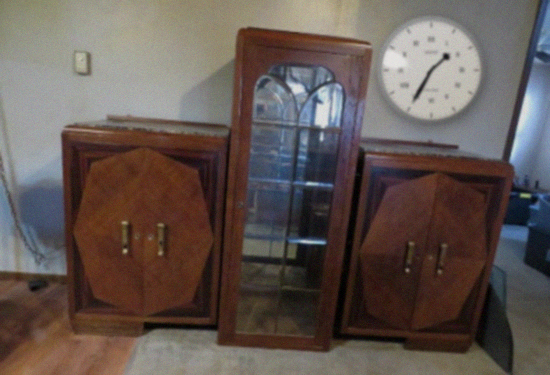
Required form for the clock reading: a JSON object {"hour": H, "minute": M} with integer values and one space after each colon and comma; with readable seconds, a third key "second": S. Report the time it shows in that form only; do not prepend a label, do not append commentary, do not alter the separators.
{"hour": 1, "minute": 35}
